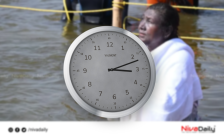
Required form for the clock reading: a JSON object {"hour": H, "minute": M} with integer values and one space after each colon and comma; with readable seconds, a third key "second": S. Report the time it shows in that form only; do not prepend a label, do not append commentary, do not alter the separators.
{"hour": 3, "minute": 12}
